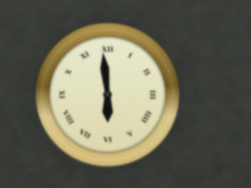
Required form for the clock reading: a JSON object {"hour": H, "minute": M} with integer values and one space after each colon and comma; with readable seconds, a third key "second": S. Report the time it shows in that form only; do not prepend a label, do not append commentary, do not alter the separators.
{"hour": 5, "minute": 59}
